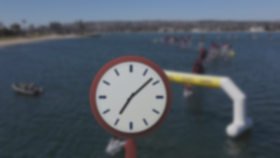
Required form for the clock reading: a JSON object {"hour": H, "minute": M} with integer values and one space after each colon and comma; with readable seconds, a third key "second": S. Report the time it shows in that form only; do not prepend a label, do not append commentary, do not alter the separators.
{"hour": 7, "minute": 8}
